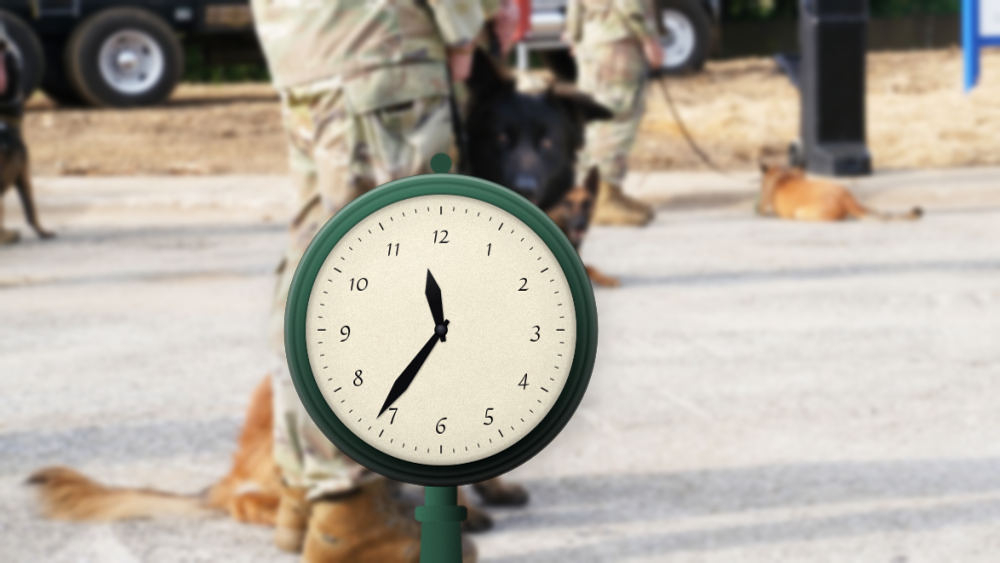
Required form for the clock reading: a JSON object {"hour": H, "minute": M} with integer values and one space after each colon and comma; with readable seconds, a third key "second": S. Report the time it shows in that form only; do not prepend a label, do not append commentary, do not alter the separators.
{"hour": 11, "minute": 36}
